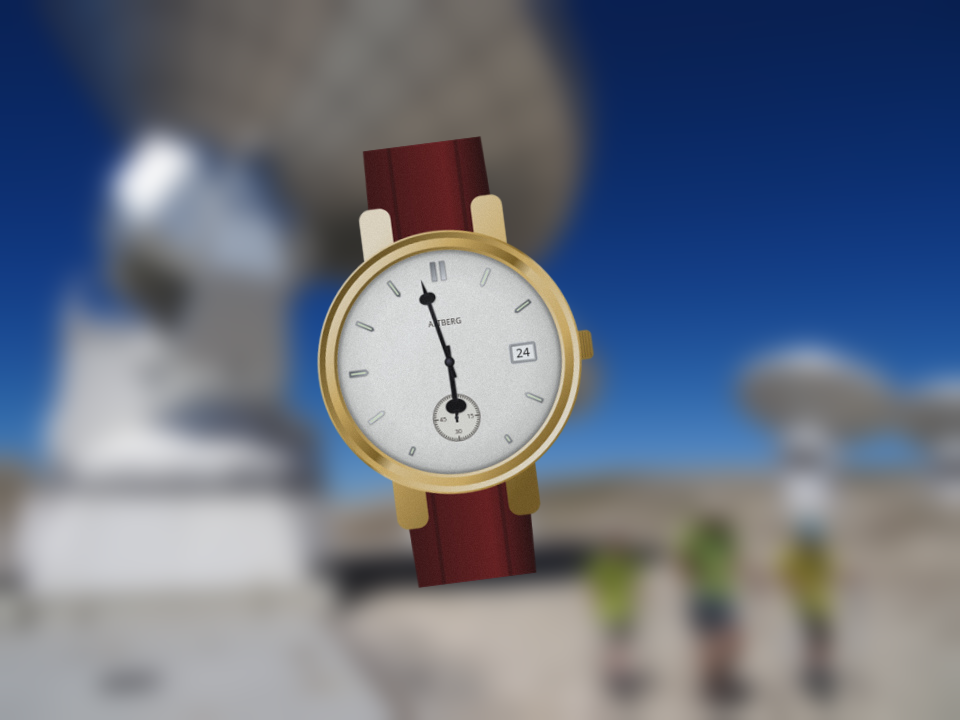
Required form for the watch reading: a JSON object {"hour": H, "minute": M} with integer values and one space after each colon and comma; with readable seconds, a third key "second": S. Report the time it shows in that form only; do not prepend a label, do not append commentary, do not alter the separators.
{"hour": 5, "minute": 58}
